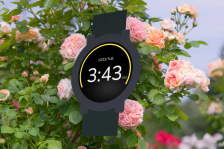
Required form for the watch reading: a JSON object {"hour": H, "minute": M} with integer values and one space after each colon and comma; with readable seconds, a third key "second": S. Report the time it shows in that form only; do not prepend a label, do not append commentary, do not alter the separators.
{"hour": 3, "minute": 43}
